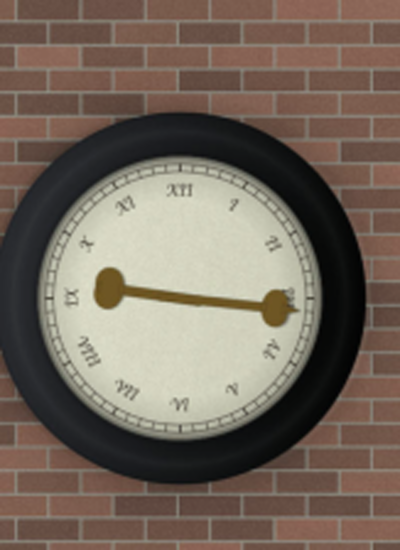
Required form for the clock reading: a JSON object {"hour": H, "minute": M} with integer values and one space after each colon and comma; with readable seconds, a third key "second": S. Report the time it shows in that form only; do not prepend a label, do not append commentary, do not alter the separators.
{"hour": 9, "minute": 16}
